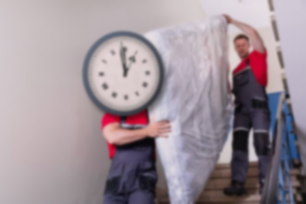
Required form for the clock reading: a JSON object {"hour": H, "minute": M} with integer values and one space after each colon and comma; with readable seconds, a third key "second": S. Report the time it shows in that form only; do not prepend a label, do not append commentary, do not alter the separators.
{"hour": 12, "minute": 59}
